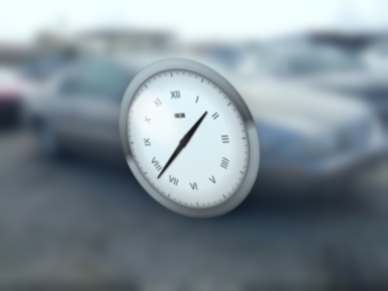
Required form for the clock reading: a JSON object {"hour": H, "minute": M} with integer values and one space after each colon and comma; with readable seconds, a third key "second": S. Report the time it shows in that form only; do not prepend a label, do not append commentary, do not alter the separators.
{"hour": 1, "minute": 38}
